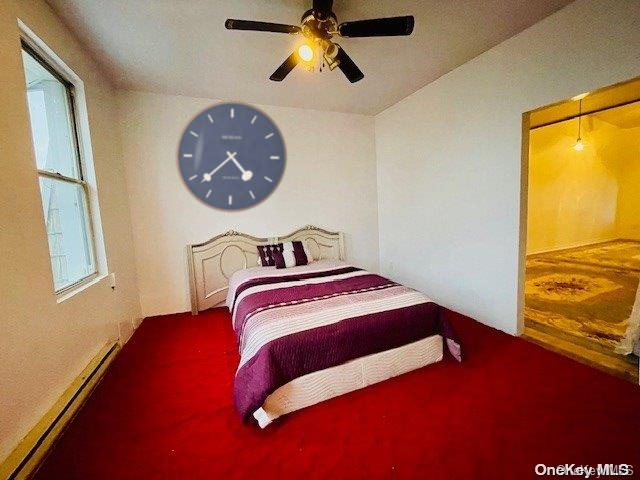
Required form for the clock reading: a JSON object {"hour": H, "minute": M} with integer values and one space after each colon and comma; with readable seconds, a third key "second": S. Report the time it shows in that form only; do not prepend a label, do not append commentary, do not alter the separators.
{"hour": 4, "minute": 38}
